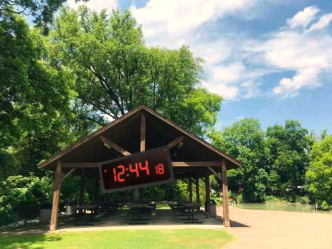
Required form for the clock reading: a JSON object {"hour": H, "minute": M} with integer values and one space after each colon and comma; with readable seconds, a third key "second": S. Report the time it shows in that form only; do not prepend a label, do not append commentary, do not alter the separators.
{"hour": 12, "minute": 44, "second": 18}
